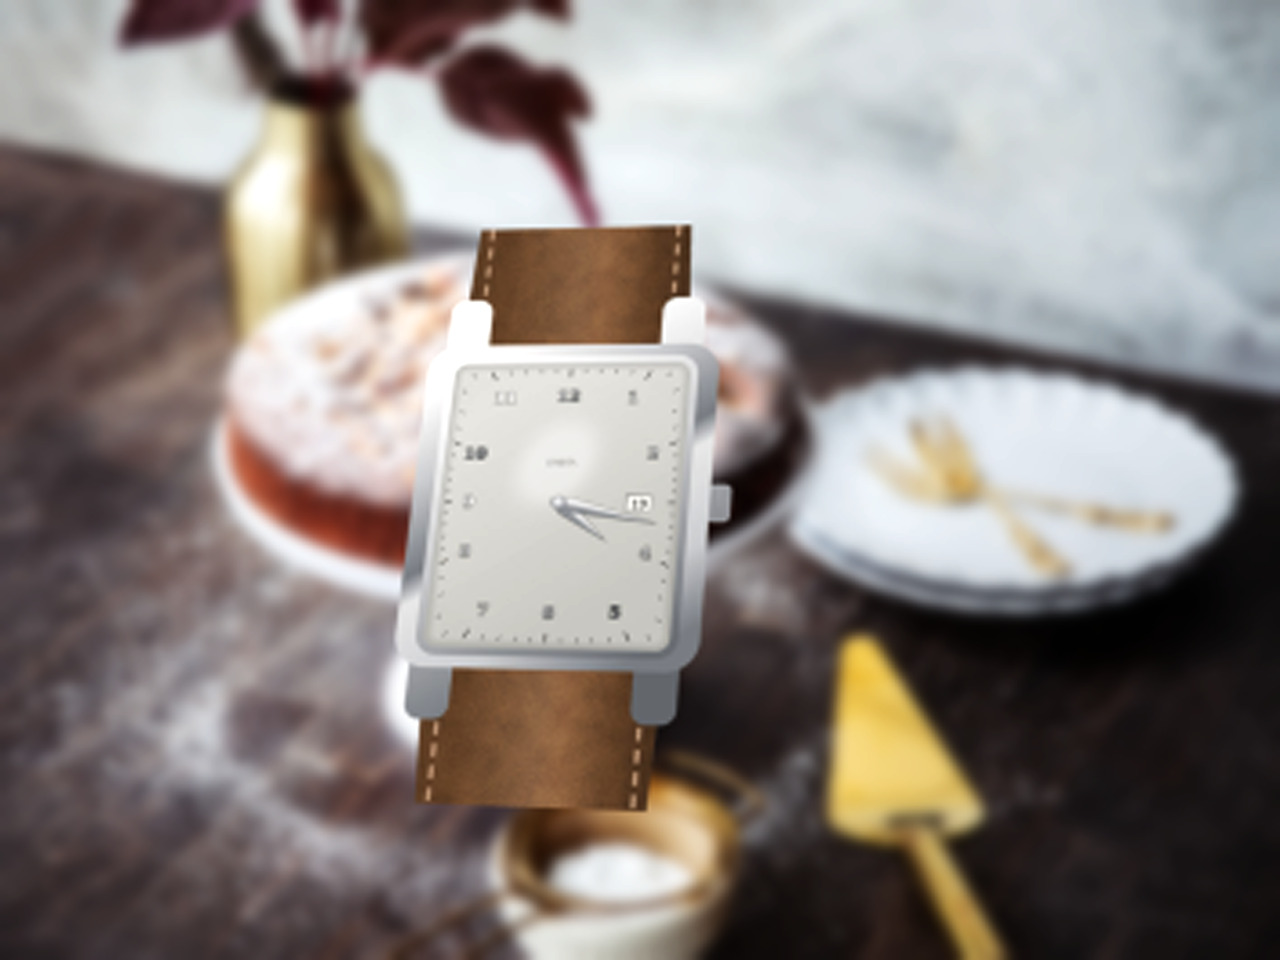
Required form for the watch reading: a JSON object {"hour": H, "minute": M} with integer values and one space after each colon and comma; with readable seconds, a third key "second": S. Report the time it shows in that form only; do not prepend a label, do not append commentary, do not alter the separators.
{"hour": 4, "minute": 17}
